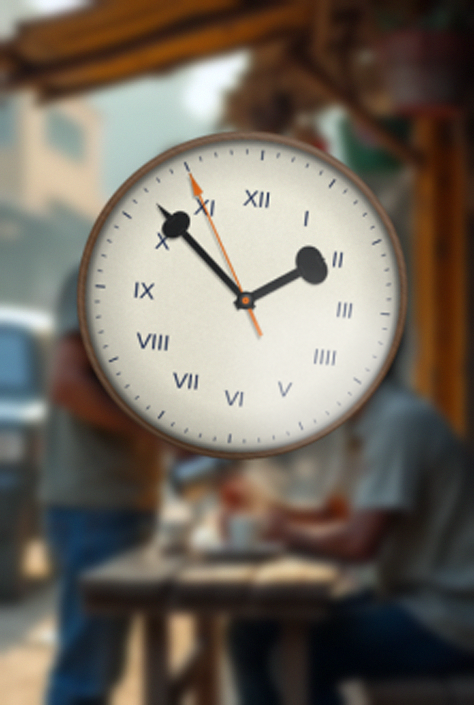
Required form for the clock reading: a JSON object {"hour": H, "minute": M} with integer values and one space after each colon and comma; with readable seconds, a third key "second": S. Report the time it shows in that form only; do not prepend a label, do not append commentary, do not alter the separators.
{"hour": 1, "minute": 51, "second": 55}
